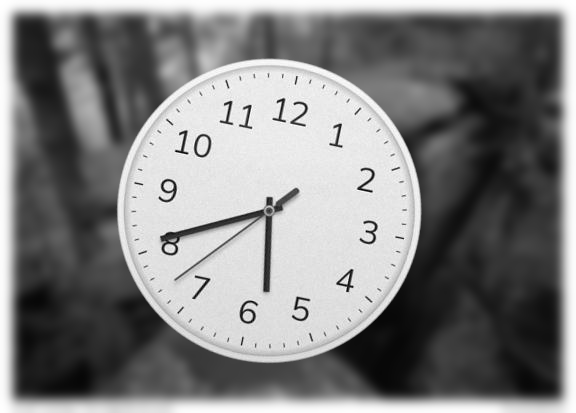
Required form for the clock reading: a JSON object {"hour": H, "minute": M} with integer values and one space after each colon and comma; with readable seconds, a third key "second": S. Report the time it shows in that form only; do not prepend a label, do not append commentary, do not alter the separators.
{"hour": 5, "minute": 40, "second": 37}
